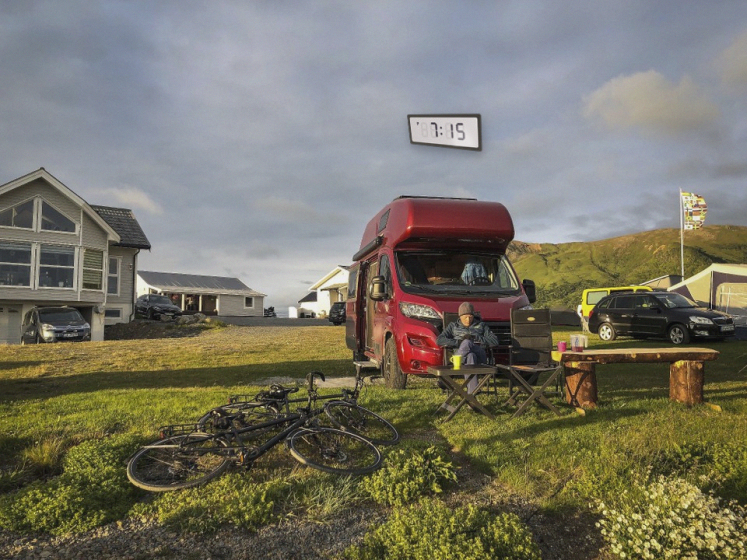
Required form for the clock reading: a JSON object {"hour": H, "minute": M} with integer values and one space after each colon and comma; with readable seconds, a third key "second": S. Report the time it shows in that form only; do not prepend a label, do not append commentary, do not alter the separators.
{"hour": 7, "minute": 15}
